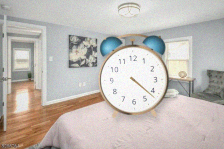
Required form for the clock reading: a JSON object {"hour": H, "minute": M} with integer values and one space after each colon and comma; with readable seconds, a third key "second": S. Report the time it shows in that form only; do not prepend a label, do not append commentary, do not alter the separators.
{"hour": 4, "minute": 22}
